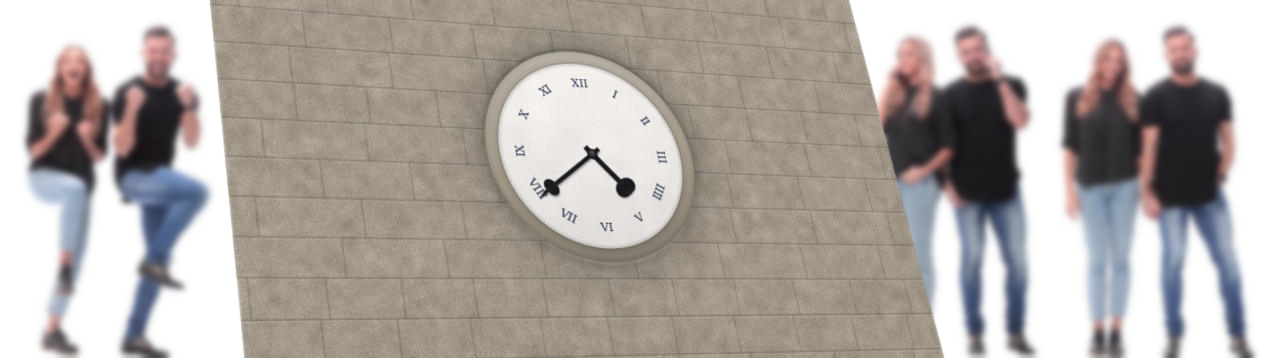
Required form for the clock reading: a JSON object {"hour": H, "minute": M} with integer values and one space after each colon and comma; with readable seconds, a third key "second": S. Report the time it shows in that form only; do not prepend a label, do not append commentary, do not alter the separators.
{"hour": 4, "minute": 39}
